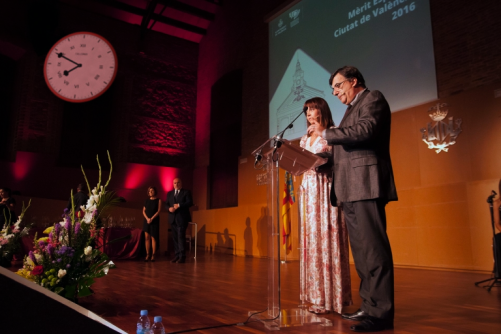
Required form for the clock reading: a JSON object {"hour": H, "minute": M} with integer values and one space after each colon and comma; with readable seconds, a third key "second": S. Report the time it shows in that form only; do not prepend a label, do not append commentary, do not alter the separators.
{"hour": 7, "minute": 49}
